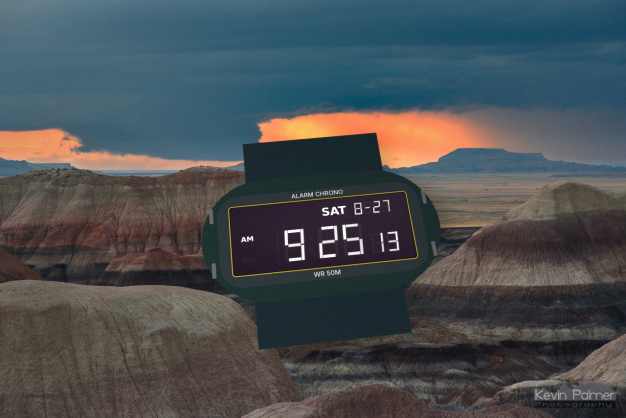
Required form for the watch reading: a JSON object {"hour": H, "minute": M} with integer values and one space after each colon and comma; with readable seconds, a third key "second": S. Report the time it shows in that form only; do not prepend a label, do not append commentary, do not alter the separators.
{"hour": 9, "minute": 25, "second": 13}
